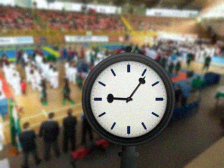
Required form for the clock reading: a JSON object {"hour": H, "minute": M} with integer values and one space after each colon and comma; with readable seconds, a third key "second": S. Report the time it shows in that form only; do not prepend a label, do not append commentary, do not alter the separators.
{"hour": 9, "minute": 6}
